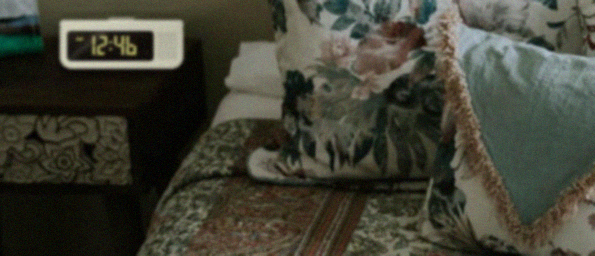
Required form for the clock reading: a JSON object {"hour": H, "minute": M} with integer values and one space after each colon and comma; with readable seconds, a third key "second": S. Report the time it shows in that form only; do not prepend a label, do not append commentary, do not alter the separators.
{"hour": 12, "minute": 46}
